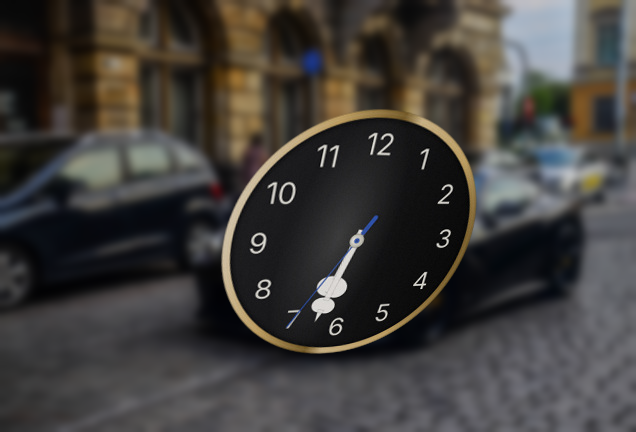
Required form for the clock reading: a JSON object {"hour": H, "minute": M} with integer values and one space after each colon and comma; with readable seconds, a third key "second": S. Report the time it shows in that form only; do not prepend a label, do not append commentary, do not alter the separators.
{"hour": 6, "minute": 32, "second": 35}
